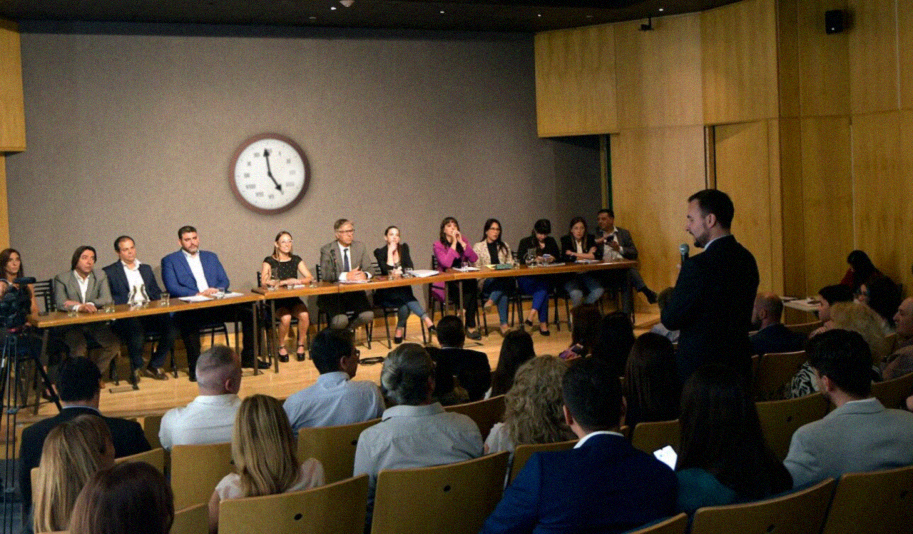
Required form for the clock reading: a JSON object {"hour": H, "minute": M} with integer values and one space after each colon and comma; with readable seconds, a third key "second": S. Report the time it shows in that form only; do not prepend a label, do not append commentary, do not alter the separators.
{"hour": 4, "minute": 59}
